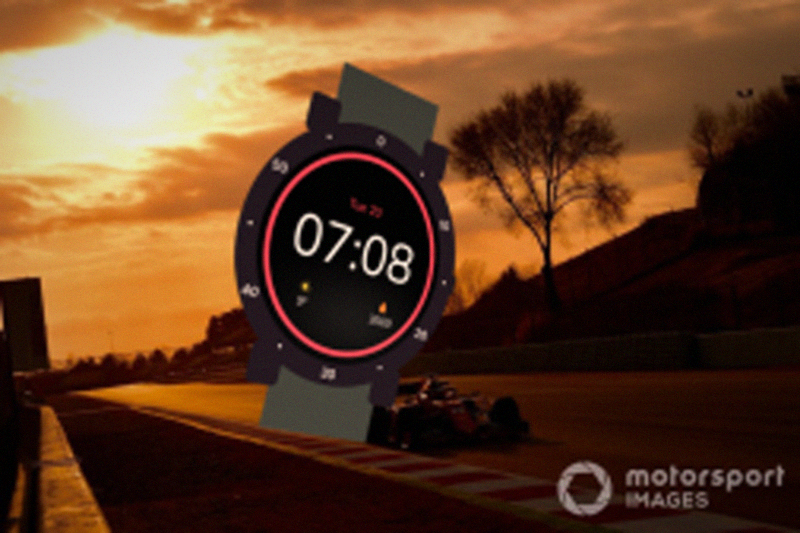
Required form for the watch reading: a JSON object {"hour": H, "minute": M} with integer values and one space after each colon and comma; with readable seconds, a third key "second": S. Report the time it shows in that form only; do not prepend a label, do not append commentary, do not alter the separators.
{"hour": 7, "minute": 8}
